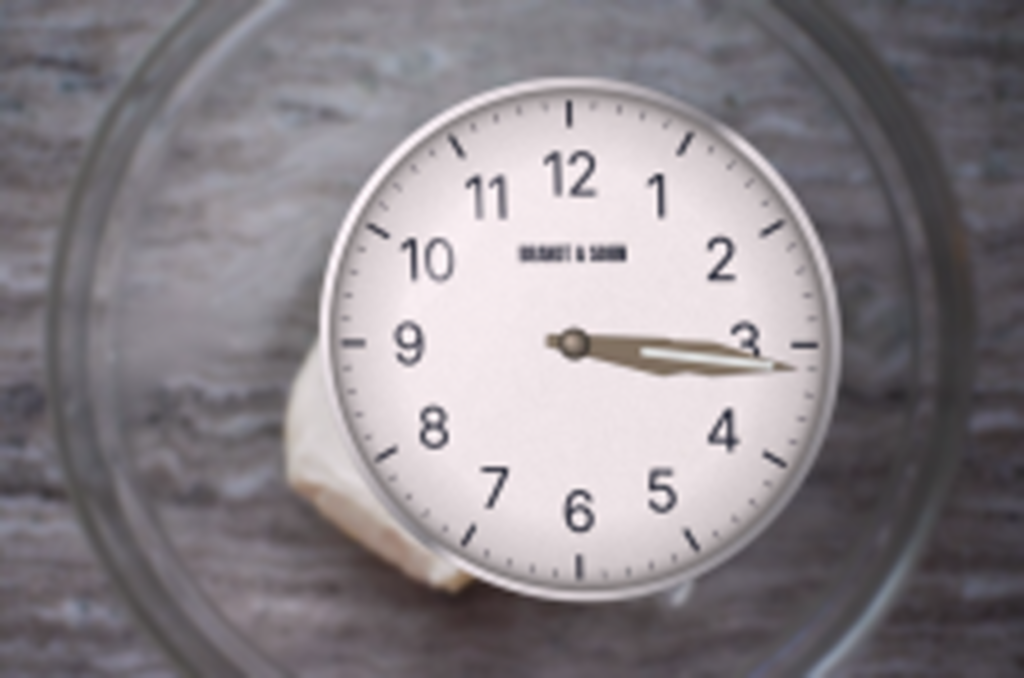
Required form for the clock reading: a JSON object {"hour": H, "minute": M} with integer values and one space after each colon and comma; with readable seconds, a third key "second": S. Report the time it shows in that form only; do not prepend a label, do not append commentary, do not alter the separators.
{"hour": 3, "minute": 16}
